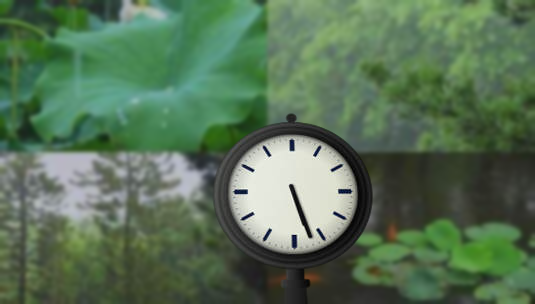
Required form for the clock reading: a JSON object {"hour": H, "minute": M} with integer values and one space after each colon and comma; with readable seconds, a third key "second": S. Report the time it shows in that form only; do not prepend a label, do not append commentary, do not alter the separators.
{"hour": 5, "minute": 27}
